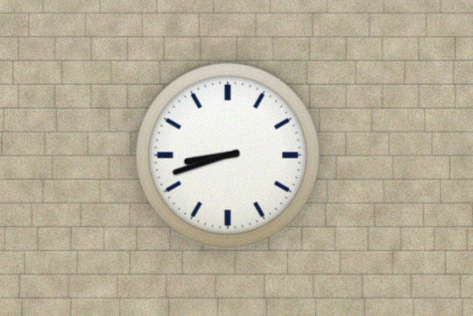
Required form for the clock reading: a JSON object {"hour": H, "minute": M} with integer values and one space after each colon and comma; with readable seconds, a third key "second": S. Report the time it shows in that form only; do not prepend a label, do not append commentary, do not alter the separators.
{"hour": 8, "minute": 42}
